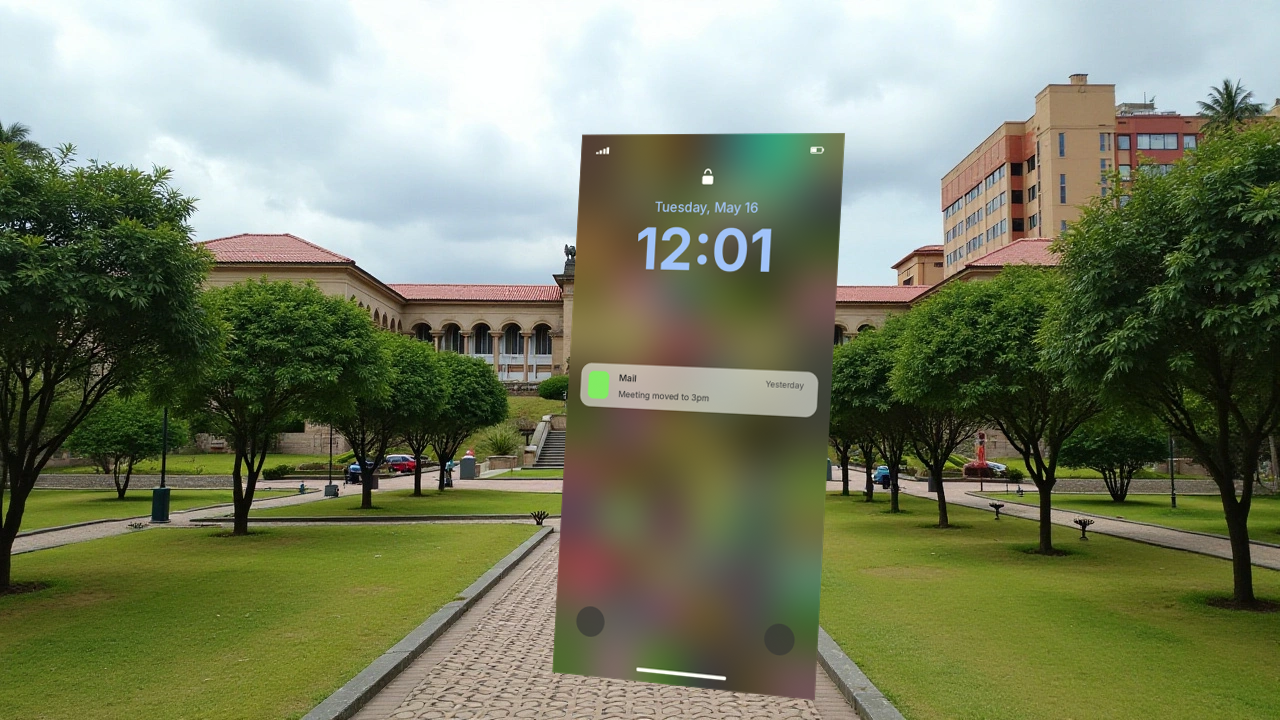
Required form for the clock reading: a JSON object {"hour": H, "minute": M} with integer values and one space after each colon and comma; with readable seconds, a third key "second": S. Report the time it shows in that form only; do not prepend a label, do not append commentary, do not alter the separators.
{"hour": 12, "minute": 1}
